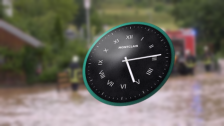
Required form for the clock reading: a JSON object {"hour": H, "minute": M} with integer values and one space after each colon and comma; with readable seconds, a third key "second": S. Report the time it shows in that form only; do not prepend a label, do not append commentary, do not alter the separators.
{"hour": 5, "minute": 14}
